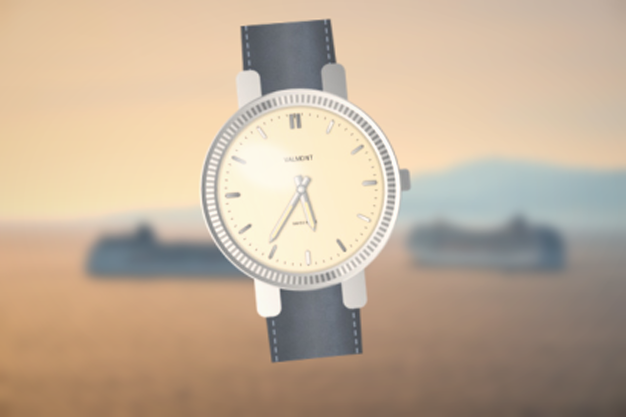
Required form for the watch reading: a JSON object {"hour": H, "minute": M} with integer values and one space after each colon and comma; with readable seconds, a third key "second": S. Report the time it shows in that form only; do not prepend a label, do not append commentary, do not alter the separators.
{"hour": 5, "minute": 36}
